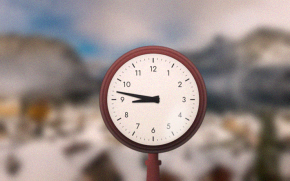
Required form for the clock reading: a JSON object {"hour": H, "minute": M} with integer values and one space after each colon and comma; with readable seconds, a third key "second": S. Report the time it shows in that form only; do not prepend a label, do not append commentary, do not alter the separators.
{"hour": 8, "minute": 47}
